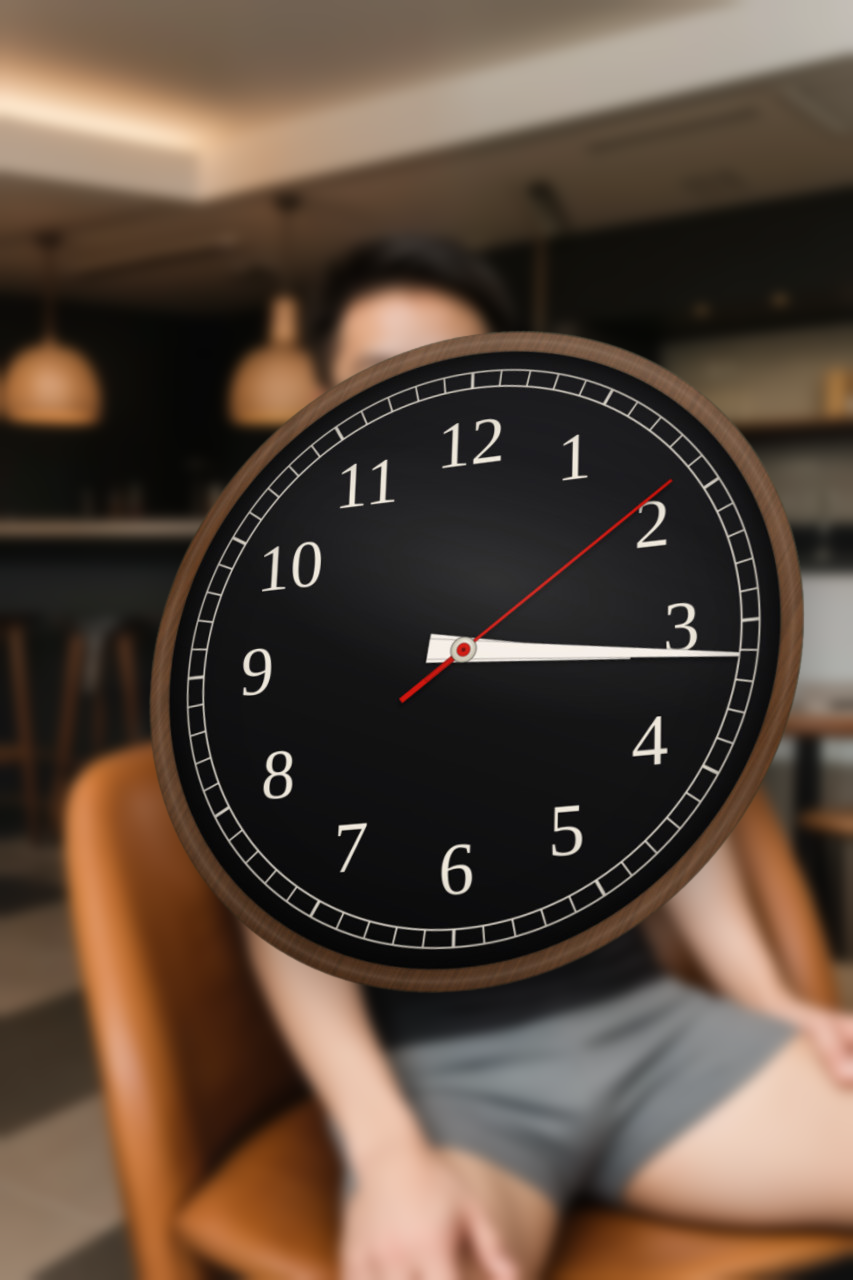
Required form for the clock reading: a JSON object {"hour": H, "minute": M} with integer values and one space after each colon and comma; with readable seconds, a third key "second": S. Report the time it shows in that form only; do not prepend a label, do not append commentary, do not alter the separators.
{"hour": 3, "minute": 16, "second": 9}
